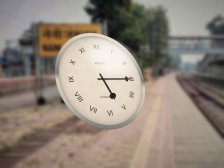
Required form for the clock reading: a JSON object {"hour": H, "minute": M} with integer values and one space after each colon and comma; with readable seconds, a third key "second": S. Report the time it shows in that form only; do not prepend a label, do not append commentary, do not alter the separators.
{"hour": 5, "minute": 15}
